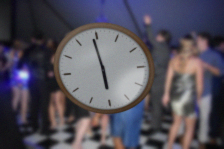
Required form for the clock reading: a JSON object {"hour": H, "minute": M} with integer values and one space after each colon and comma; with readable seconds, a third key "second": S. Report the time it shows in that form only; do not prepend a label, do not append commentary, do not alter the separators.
{"hour": 5, "minute": 59}
